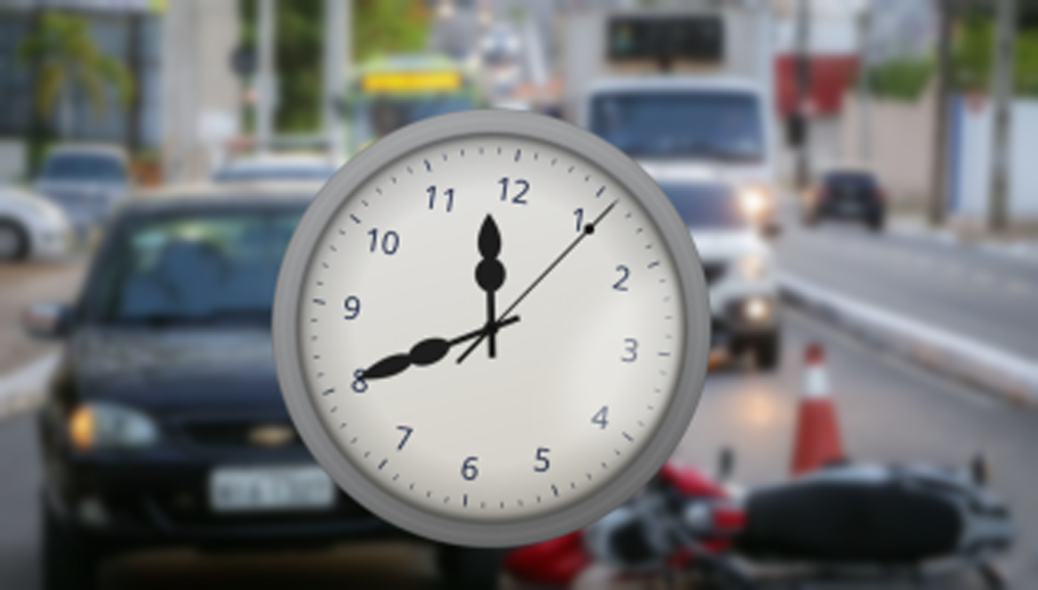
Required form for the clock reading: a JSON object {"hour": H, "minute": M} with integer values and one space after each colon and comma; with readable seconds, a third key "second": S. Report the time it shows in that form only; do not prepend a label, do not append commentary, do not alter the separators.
{"hour": 11, "minute": 40, "second": 6}
